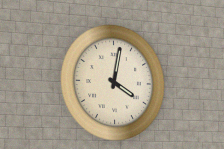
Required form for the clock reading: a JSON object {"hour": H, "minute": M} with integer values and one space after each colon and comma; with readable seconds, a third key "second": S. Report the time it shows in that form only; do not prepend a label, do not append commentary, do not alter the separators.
{"hour": 4, "minute": 2}
